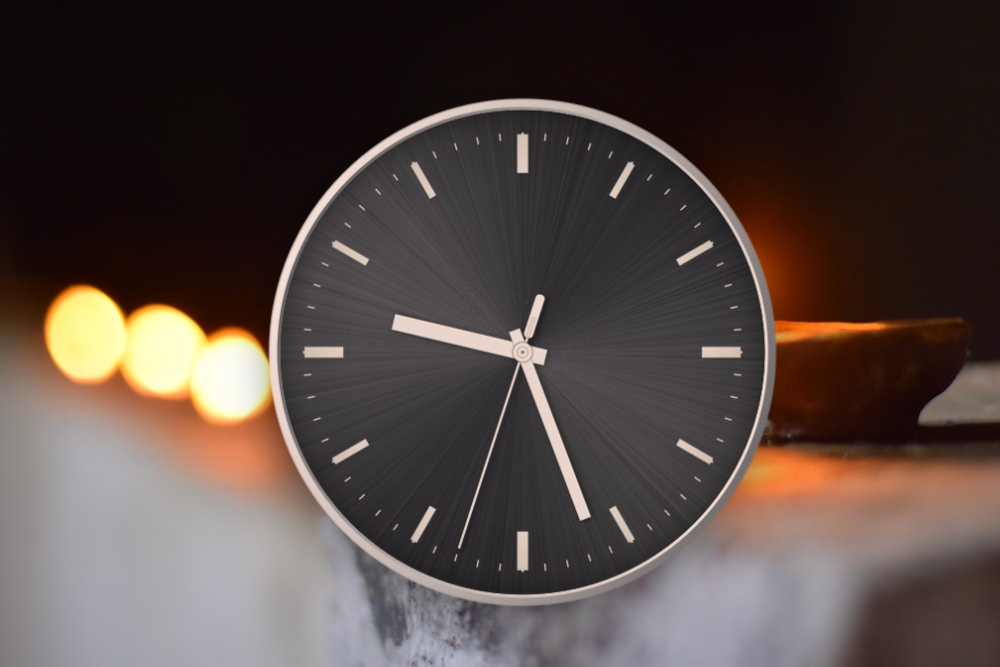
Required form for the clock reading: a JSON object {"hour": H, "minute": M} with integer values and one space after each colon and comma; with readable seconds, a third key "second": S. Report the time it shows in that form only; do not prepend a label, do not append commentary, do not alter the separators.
{"hour": 9, "minute": 26, "second": 33}
